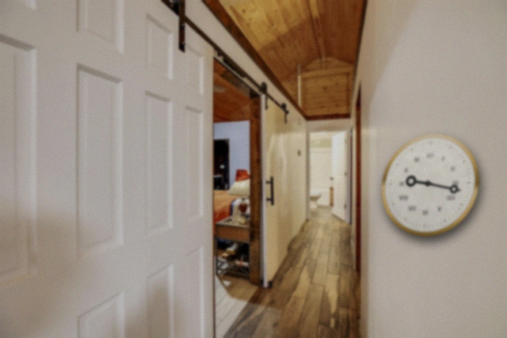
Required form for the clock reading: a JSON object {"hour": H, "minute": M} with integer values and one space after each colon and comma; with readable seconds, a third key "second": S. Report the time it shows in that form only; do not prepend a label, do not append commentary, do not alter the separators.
{"hour": 9, "minute": 17}
